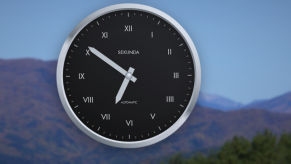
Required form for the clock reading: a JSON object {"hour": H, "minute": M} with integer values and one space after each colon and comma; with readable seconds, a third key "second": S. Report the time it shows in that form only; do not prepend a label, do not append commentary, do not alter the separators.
{"hour": 6, "minute": 51}
